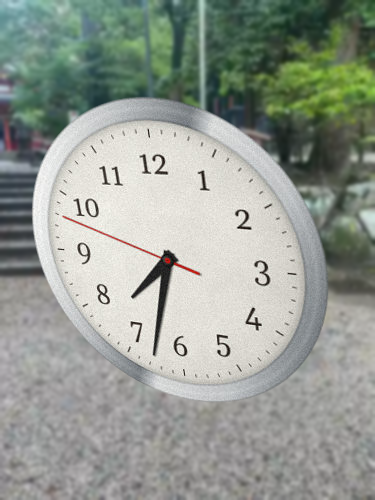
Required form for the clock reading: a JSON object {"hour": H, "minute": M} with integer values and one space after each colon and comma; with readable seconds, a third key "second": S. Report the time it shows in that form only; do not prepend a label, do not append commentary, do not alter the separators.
{"hour": 7, "minute": 32, "second": 48}
